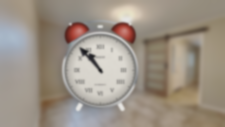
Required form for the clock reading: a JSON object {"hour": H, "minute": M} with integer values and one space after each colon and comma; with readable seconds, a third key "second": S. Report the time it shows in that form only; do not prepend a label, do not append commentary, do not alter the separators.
{"hour": 10, "minute": 53}
